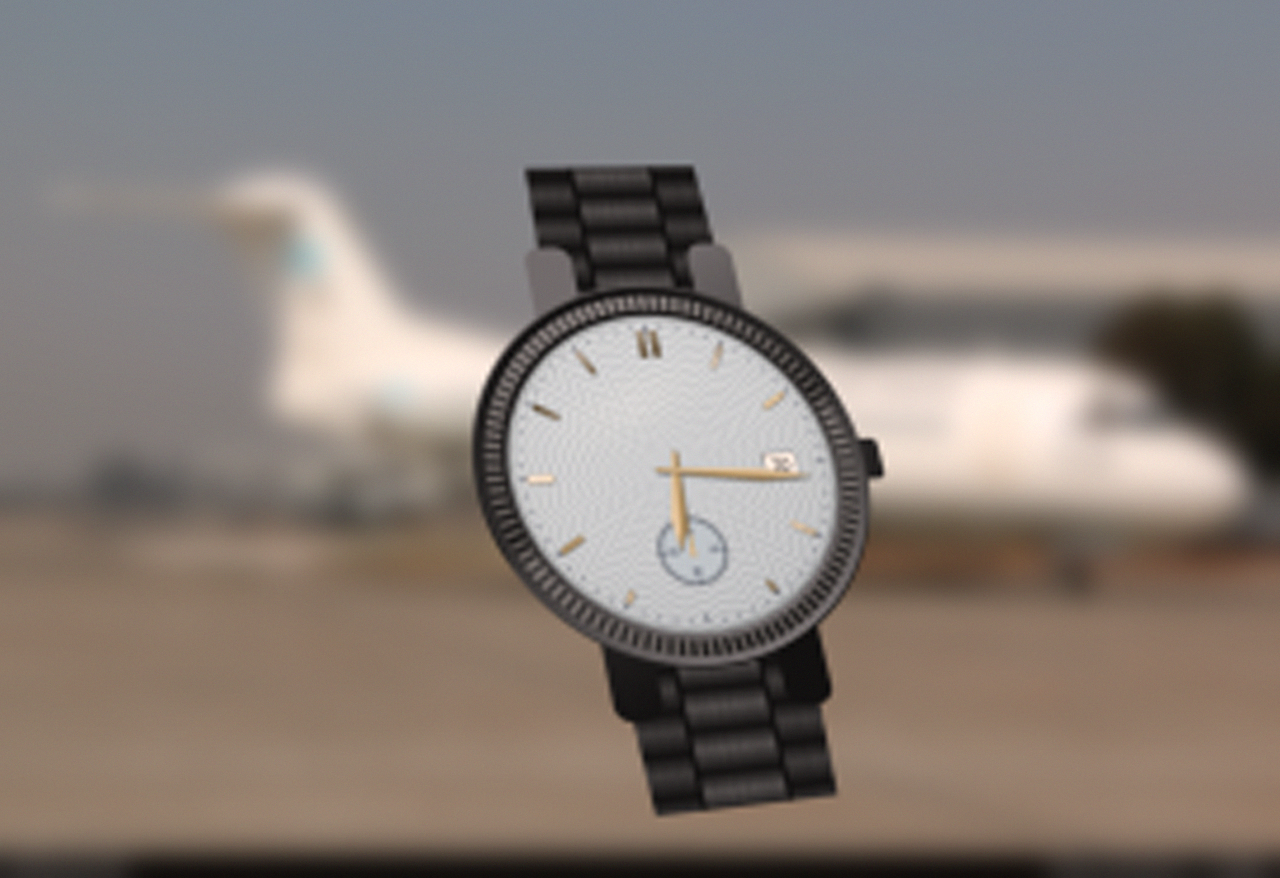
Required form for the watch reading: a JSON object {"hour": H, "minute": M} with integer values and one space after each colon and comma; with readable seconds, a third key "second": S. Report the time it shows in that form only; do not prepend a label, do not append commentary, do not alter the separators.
{"hour": 6, "minute": 16}
